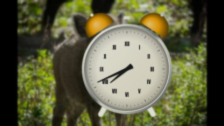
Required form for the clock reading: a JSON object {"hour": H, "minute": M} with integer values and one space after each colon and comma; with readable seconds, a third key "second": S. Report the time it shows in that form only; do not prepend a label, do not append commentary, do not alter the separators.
{"hour": 7, "minute": 41}
